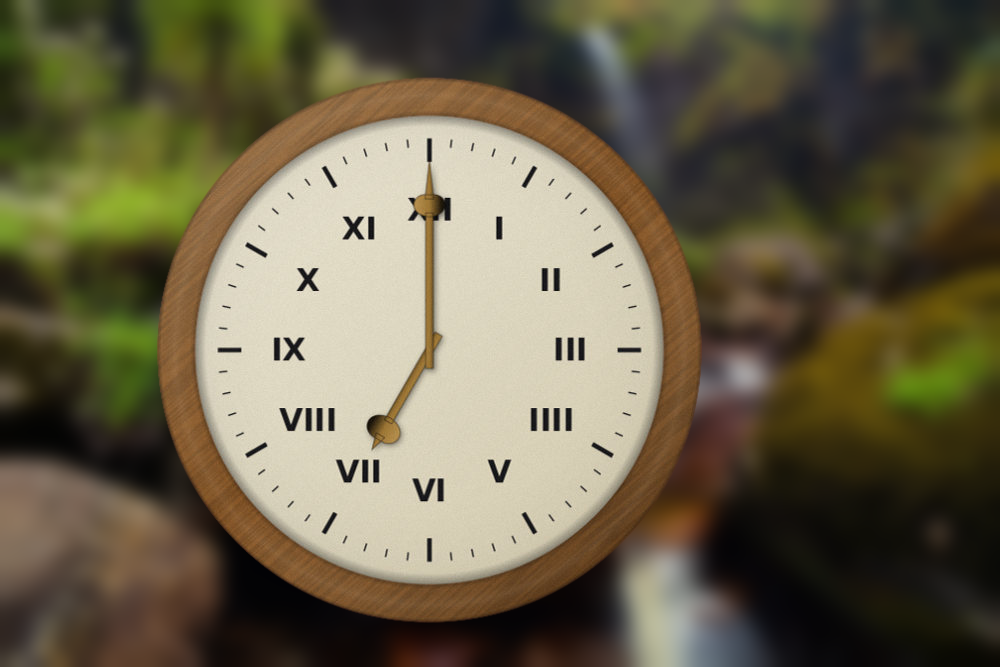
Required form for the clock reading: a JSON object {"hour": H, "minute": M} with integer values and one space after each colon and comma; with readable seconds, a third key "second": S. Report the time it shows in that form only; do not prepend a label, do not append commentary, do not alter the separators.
{"hour": 7, "minute": 0}
